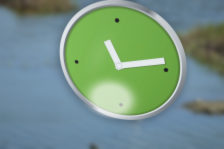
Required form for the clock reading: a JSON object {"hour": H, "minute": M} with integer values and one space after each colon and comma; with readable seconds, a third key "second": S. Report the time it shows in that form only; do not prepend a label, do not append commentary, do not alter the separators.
{"hour": 11, "minute": 13}
